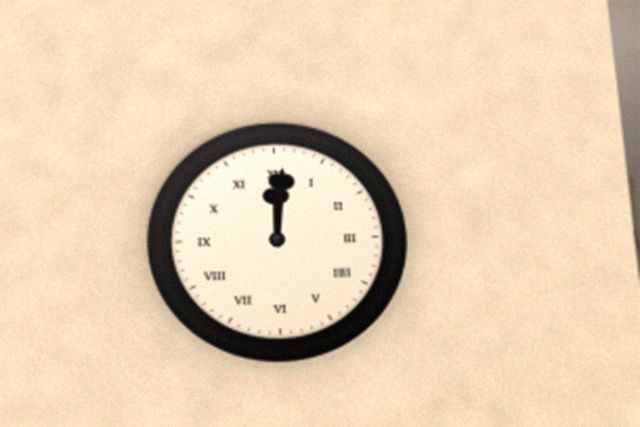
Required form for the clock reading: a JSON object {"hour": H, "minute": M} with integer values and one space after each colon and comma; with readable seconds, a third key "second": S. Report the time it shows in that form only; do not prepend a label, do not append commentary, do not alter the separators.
{"hour": 12, "minute": 1}
